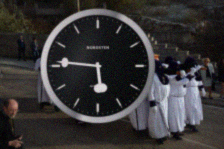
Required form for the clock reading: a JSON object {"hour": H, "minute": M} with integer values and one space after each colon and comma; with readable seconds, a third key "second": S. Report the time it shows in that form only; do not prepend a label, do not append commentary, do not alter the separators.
{"hour": 5, "minute": 46}
